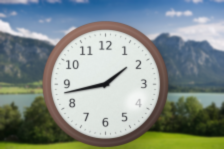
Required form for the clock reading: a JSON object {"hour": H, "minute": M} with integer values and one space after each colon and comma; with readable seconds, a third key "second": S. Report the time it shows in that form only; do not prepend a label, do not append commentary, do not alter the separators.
{"hour": 1, "minute": 43}
